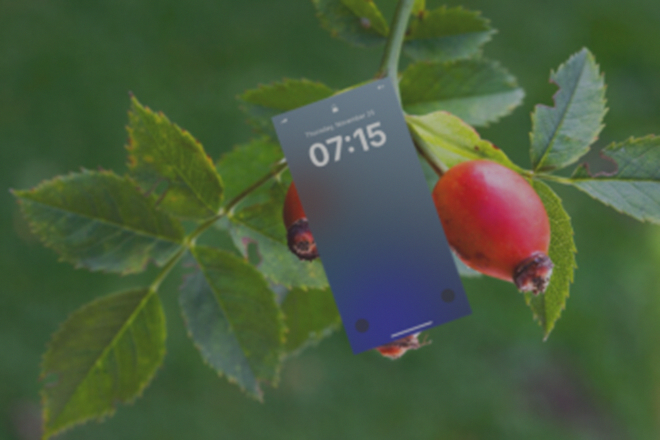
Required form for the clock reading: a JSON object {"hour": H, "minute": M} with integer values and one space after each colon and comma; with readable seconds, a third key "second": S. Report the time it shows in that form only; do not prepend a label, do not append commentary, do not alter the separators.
{"hour": 7, "minute": 15}
